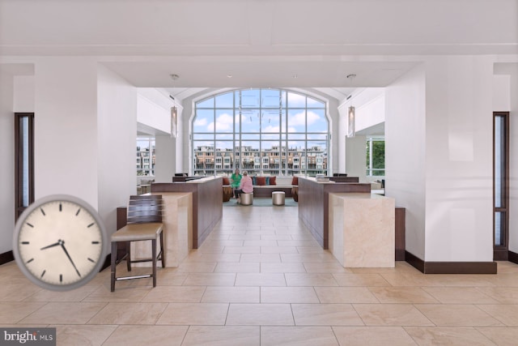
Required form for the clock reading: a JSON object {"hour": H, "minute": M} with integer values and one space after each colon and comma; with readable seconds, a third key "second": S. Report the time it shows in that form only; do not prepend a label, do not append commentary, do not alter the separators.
{"hour": 8, "minute": 25}
